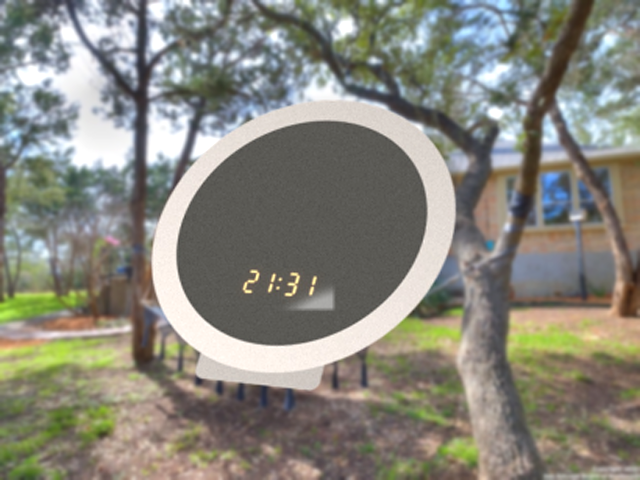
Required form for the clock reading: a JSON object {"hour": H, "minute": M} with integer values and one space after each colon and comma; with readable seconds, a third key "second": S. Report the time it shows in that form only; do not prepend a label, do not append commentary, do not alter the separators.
{"hour": 21, "minute": 31}
